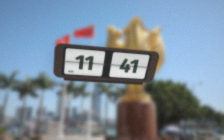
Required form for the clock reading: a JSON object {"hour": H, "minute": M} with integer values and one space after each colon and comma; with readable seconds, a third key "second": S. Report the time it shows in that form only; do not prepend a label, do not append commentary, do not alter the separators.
{"hour": 11, "minute": 41}
